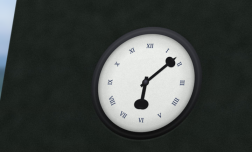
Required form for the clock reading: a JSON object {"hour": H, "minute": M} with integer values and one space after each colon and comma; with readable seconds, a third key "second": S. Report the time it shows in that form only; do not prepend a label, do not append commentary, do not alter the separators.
{"hour": 6, "minute": 8}
